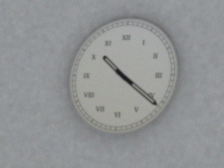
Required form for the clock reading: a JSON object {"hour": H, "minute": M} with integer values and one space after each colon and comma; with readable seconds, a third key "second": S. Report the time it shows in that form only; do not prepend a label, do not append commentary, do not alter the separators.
{"hour": 10, "minute": 21}
